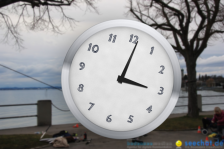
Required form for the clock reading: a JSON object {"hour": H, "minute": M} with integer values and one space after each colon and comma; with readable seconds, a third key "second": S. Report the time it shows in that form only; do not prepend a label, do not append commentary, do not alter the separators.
{"hour": 3, "minute": 1}
